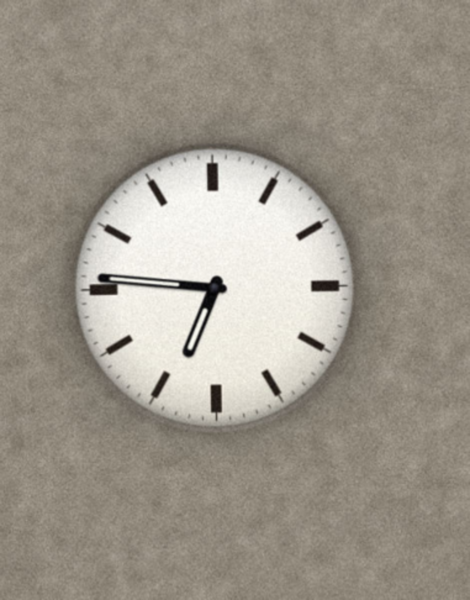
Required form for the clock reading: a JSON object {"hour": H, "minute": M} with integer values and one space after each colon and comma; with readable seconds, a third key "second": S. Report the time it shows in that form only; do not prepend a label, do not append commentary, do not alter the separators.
{"hour": 6, "minute": 46}
